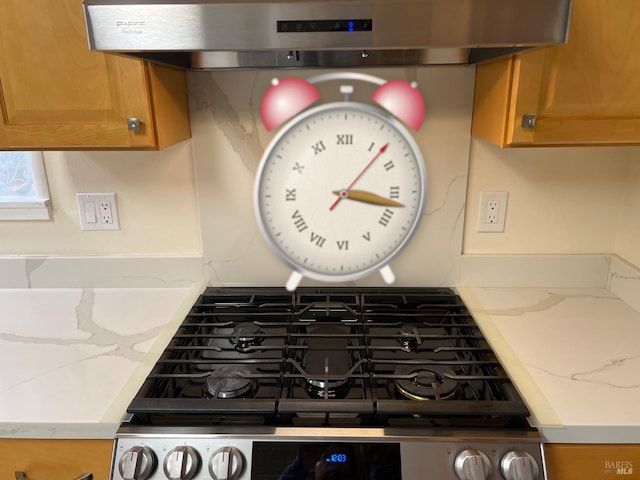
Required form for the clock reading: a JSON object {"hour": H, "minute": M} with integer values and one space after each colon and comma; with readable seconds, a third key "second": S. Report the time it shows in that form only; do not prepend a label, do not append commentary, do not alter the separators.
{"hour": 3, "minute": 17, "second": 7}
